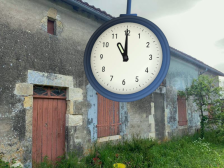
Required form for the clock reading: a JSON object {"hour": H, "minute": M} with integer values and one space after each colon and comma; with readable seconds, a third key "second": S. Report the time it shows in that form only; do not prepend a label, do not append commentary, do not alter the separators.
{"hour": 11, "minute": 0}
